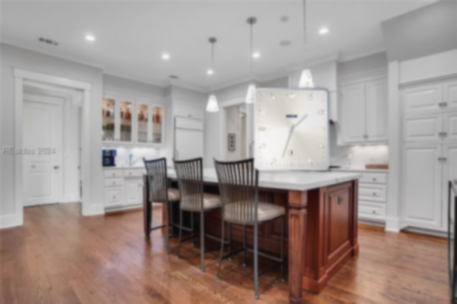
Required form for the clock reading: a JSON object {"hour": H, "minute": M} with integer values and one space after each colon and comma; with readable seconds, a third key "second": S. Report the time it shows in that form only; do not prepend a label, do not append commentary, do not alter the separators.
{"hour": 1, "minute": 33}
